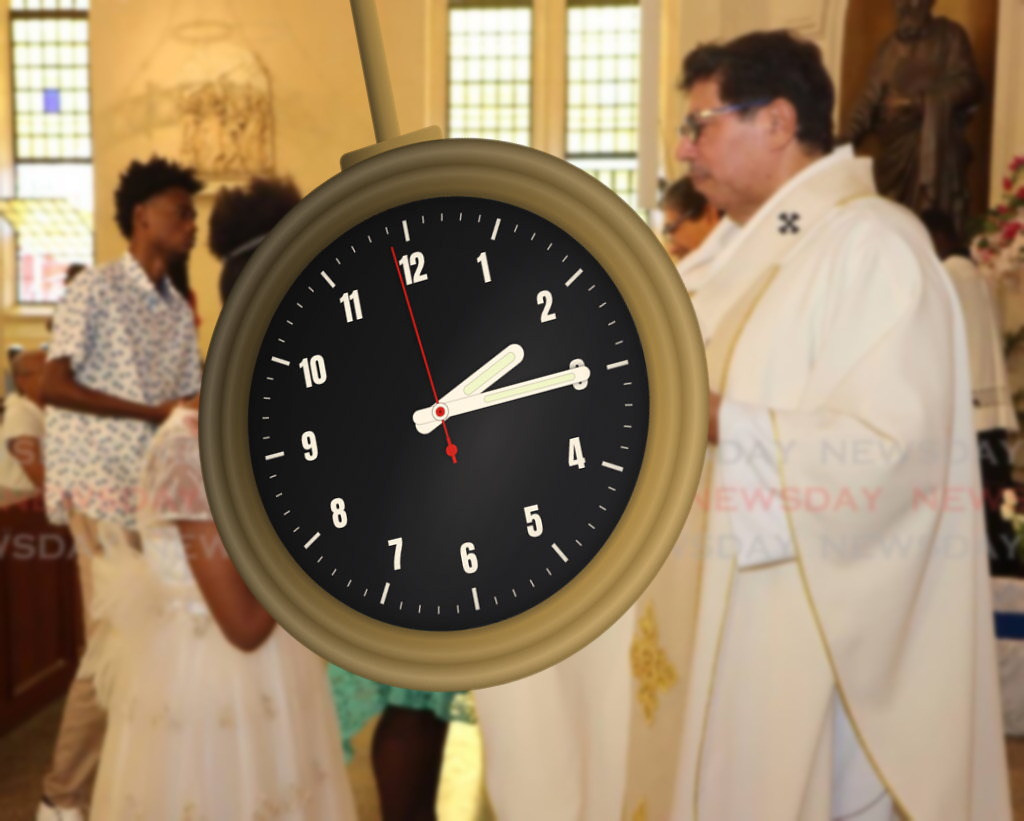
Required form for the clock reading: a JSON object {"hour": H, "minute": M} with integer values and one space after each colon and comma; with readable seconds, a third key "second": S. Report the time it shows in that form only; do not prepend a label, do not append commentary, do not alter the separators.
{"hour": 2, "minute": 14, "second": 59}
